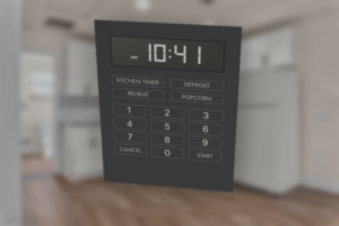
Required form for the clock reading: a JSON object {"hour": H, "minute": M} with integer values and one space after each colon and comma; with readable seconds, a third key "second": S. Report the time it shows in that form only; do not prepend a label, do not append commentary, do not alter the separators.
{"hour": 10, "minute": 41}
